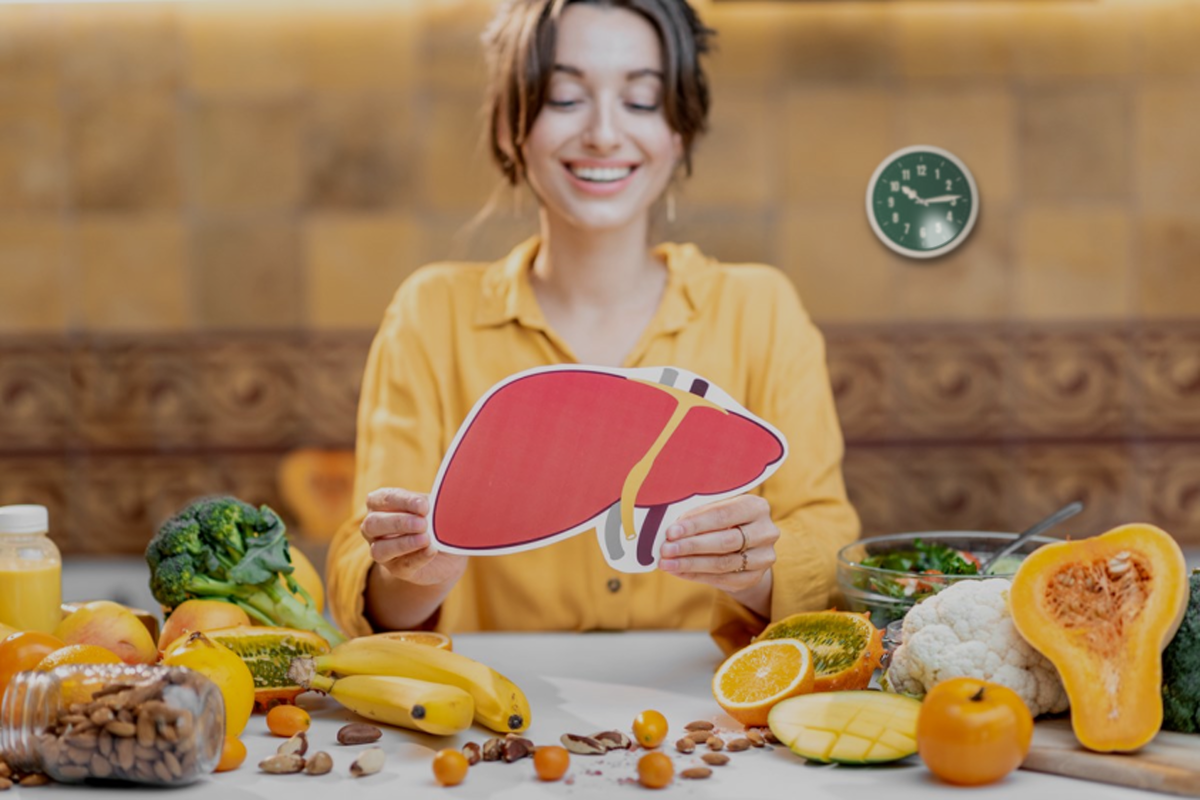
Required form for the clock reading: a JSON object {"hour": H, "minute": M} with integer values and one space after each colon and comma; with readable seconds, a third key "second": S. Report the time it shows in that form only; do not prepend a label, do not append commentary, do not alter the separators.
{"hour": 10, "minute": 14}
